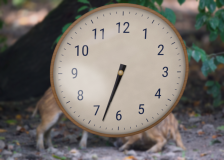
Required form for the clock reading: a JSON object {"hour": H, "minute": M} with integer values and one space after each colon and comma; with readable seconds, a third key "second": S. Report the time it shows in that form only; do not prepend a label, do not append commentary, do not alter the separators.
{"hour": 6, "minute": 33}
